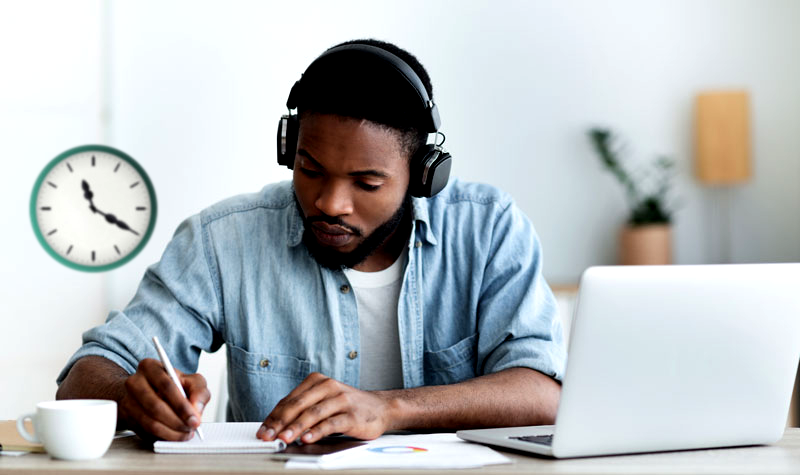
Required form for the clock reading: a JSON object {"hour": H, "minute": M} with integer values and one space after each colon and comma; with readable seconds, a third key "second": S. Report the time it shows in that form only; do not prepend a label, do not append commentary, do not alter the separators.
{"hour": 11, "minute": 20}
